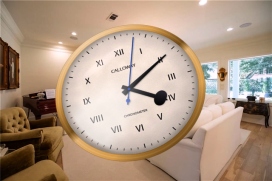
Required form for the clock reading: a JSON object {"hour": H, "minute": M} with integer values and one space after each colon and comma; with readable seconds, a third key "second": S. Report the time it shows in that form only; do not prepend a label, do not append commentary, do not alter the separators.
{"hour": 4, "minute": 10, "second": 3}
